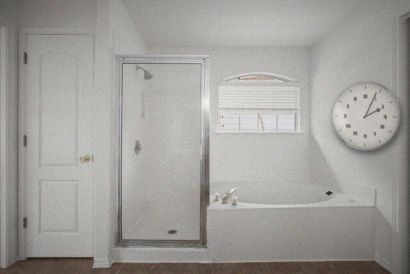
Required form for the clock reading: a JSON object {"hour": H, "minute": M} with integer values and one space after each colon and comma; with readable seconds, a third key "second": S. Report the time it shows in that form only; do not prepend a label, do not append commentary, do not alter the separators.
{"hour": 2, "minute": 4}
